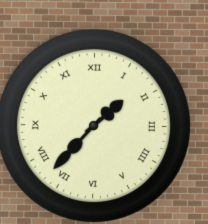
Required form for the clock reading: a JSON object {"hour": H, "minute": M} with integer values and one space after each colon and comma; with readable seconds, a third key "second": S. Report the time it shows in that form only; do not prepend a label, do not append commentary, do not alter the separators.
{"hour": 1, "minute": 37}
